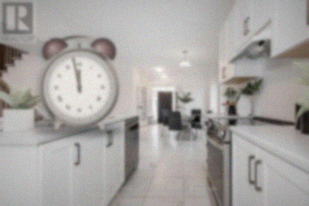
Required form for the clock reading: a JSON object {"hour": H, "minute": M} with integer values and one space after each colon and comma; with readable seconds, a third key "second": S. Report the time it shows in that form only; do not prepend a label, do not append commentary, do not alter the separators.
{"hour": 11, "minute": 58}
